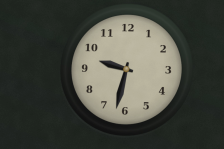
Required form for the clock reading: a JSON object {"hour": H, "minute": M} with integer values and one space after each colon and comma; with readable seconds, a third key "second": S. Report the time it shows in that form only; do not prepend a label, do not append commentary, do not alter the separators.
{"hour": 9, "minute": 32}
